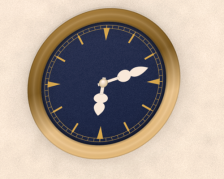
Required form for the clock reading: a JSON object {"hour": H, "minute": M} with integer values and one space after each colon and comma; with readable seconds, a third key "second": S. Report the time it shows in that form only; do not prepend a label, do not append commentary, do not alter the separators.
{"hour": 6, "minute": 12}
